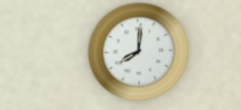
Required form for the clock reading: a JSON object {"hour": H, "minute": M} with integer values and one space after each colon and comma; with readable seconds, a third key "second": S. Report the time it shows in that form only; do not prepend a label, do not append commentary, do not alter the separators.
{"hour": 8, "minute": 1}
